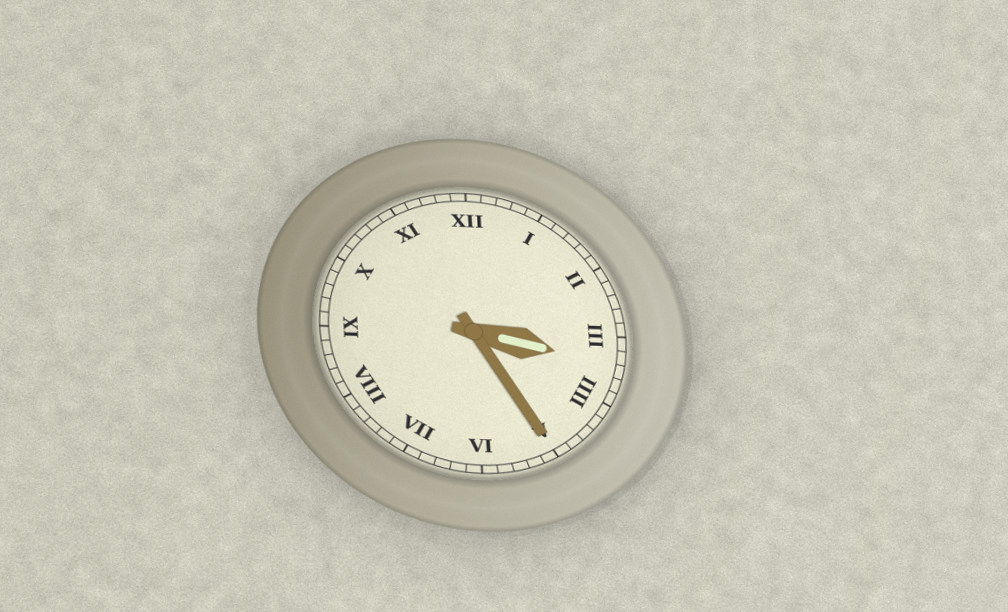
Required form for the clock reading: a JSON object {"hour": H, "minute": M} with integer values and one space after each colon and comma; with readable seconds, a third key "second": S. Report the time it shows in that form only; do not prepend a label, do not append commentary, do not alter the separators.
{"hour": 3, "minute": 25}
